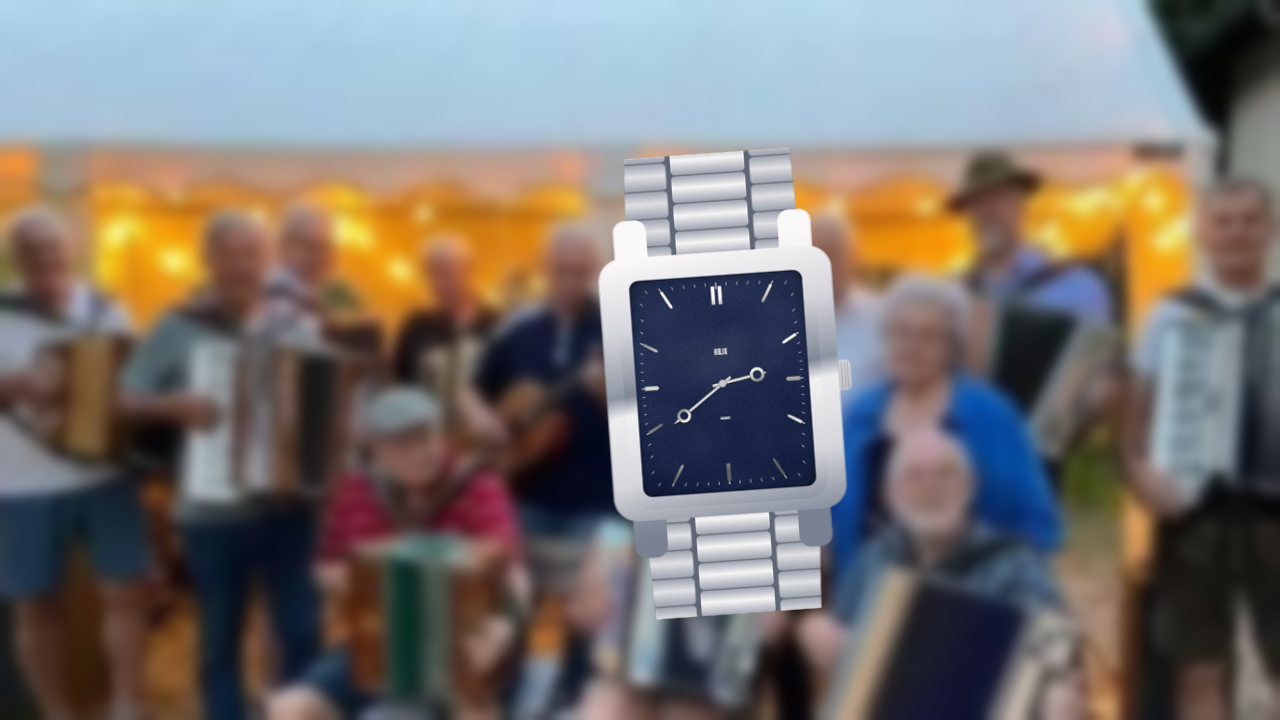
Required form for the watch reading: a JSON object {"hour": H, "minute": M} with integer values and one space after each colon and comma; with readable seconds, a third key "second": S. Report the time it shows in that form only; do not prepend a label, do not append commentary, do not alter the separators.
{"hour": 2, "minute": 39}
